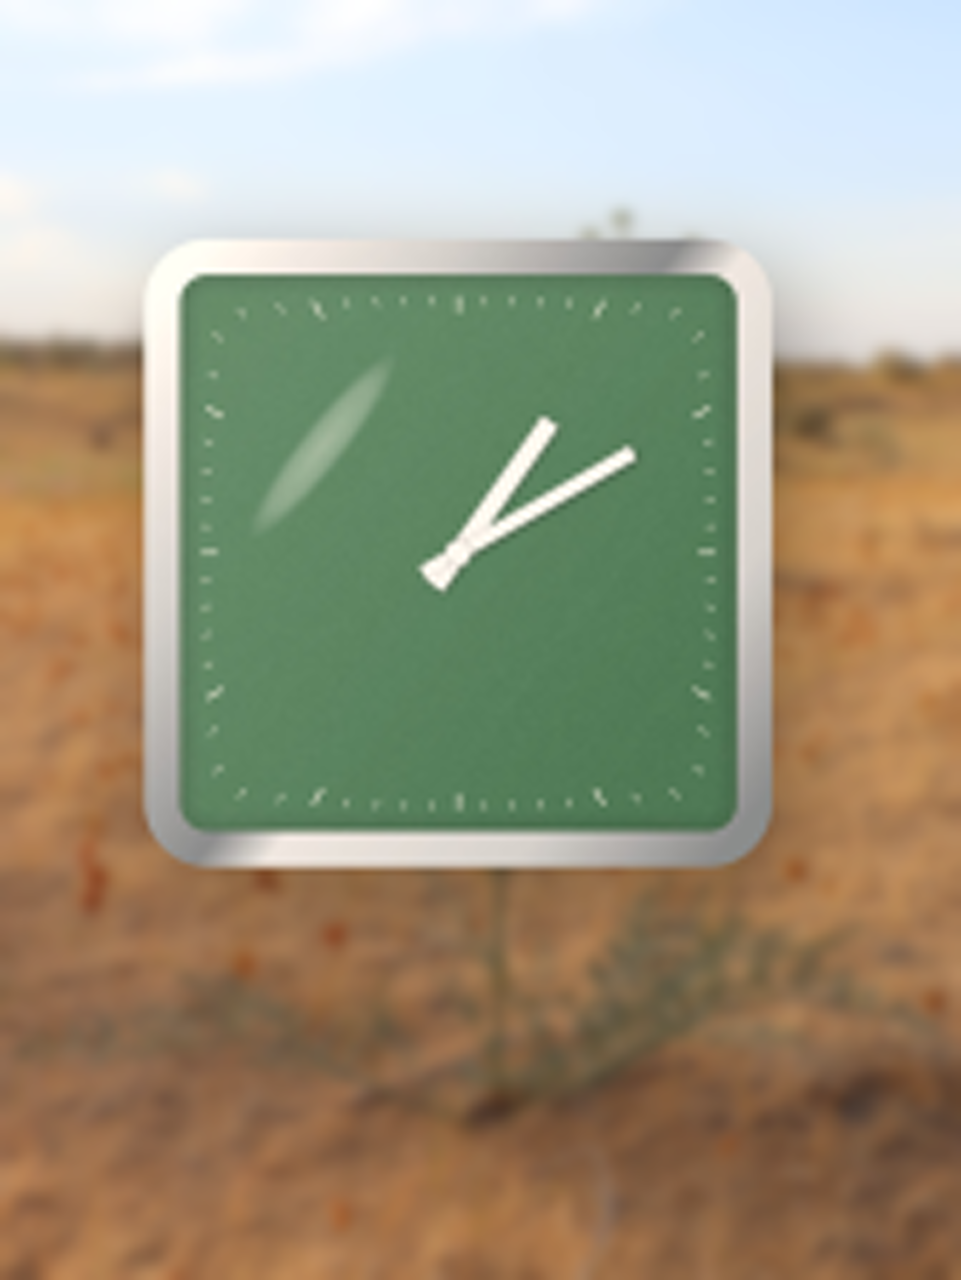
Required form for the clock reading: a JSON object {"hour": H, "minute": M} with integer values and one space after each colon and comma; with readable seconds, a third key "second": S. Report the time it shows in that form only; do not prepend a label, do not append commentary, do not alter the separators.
{"hour": 1, "minute": 10}
